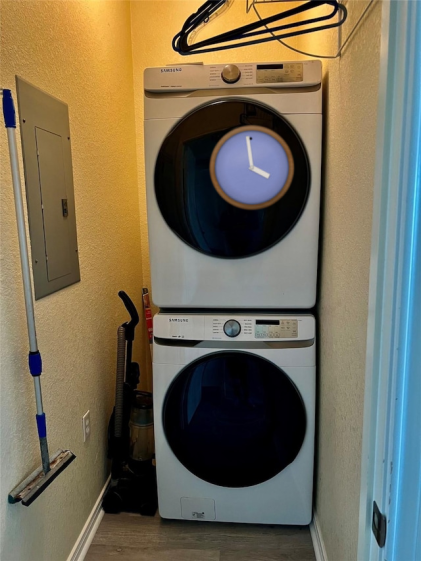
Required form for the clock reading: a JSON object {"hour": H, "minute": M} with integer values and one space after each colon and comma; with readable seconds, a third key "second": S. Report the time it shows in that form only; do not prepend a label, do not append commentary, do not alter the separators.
{"hour": 3, "minute": 59}
